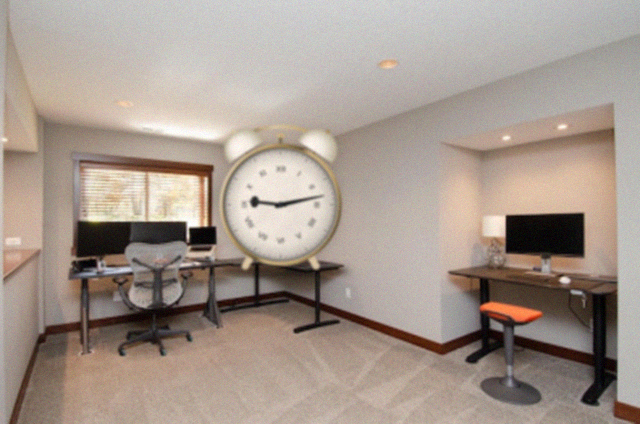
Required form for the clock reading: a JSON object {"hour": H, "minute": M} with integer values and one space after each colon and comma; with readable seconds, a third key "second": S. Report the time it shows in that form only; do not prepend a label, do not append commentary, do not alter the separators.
{"hour": 9, "minute": 13}
